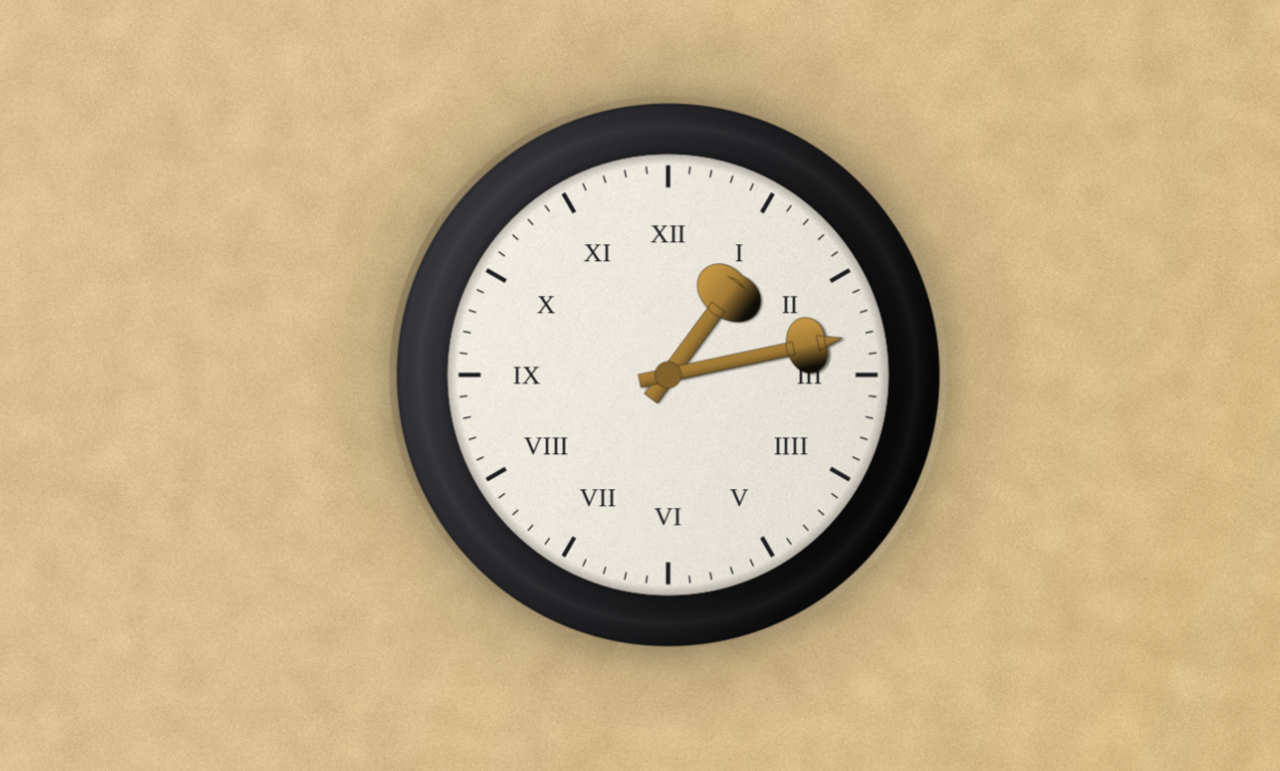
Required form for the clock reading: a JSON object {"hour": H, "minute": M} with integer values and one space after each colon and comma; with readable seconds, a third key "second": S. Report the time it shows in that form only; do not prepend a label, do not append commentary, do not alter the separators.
{"hour": 1, "minute": 13}
